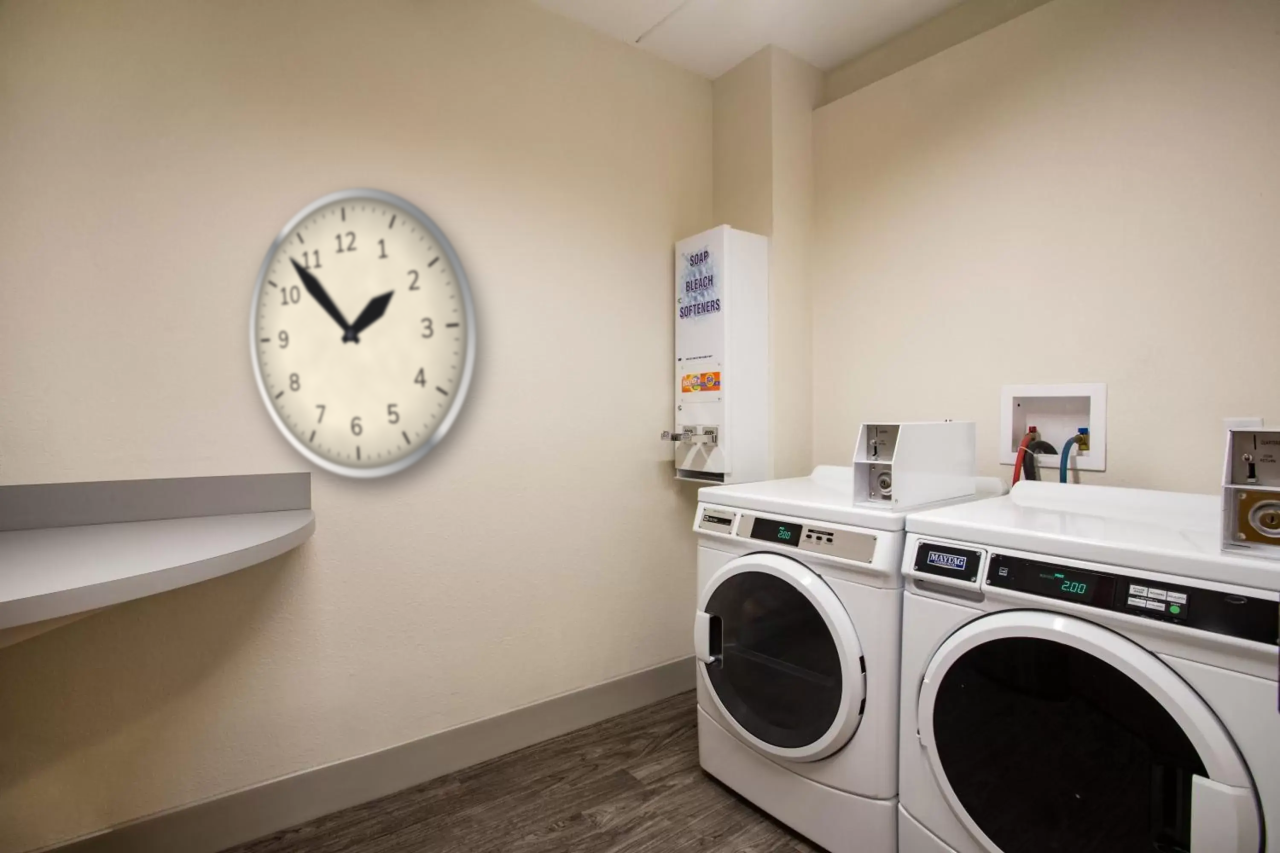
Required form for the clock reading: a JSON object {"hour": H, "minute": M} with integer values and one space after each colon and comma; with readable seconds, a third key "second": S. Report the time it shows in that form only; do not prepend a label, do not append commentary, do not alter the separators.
{"hour": 1, "minute": 53}
